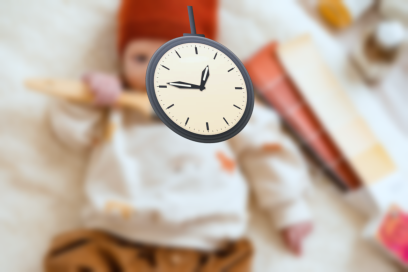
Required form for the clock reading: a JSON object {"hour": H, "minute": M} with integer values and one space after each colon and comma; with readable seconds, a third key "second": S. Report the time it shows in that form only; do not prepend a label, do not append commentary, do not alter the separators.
{"hour": 12, "minute": 46}
